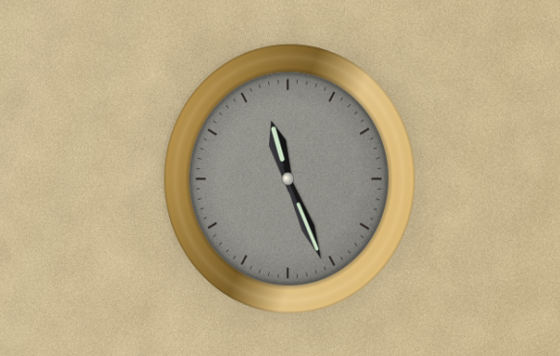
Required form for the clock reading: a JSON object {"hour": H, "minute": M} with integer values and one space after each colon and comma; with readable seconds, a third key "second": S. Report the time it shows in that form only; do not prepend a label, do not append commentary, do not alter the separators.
{"hour": 11, "minute": 26}
